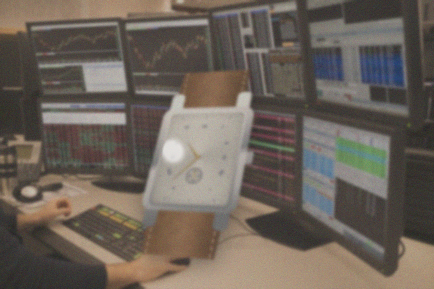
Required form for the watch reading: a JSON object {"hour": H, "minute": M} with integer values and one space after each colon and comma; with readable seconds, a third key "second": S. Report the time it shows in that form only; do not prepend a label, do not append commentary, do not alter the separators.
{"hour": 10, "minute": 37}
